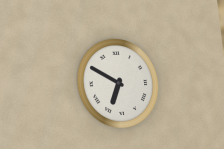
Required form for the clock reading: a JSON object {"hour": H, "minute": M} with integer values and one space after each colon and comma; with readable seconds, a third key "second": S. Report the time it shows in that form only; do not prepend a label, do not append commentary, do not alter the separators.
{"hour": 6, "minute": 50}
